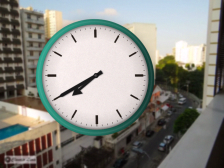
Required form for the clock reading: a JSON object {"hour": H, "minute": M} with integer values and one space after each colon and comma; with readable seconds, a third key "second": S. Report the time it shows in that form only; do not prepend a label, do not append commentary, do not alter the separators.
{"hour": 7, "minute": 40}
